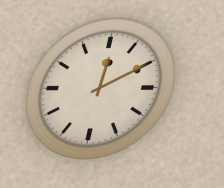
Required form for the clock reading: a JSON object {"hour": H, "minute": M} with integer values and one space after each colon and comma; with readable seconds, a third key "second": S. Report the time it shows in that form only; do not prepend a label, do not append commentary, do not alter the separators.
{"hour": 12, "minute": 10}
